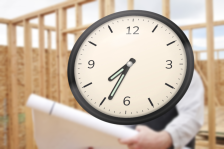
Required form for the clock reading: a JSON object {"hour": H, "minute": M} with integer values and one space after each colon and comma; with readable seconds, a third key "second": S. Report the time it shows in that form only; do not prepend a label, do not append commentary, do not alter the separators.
{"hour": 7, "minute": 34}
